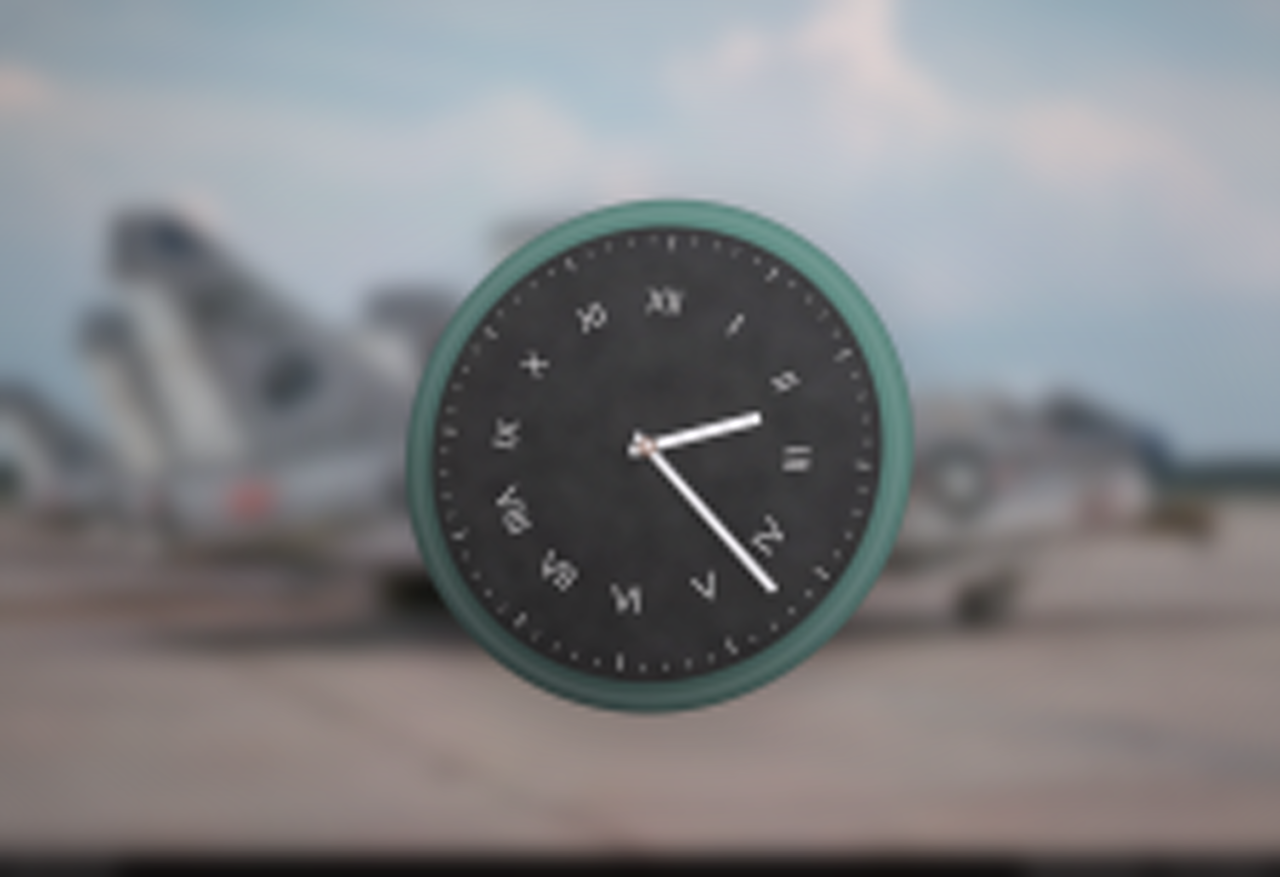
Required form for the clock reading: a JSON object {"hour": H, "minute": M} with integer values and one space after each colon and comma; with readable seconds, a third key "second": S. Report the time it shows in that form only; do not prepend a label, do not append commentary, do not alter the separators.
{"hour": 2, "minute": 22}
